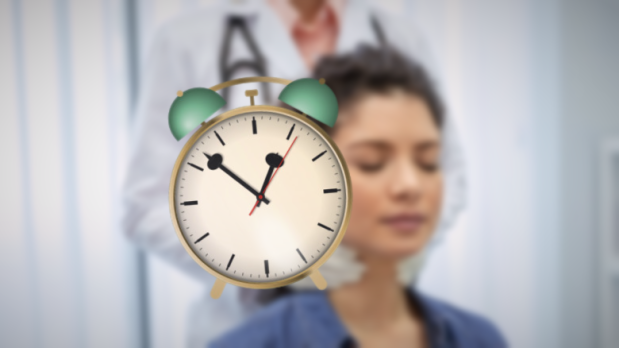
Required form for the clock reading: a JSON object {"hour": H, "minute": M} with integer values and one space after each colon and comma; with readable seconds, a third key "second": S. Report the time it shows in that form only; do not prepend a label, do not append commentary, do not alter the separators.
{"hour": 12, "minute": 52, "second": 6}
